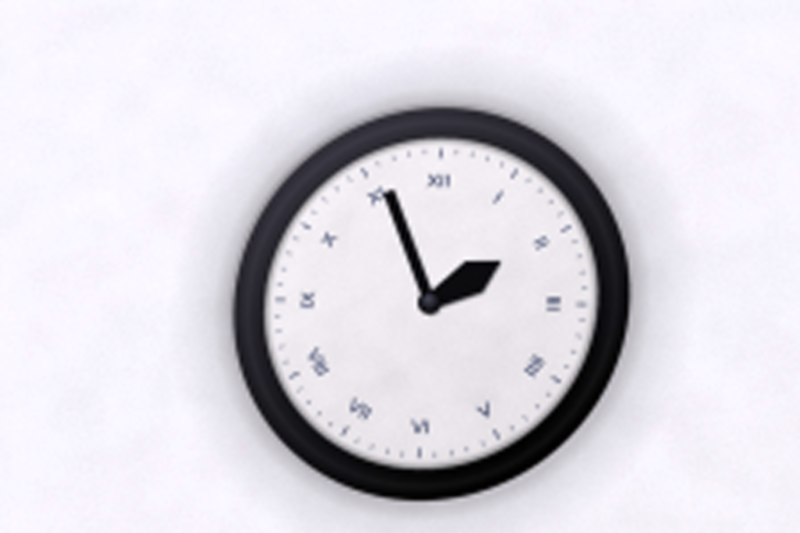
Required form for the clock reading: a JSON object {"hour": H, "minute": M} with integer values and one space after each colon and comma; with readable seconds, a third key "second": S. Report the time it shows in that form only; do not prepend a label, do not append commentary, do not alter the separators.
{"hour": 1, "minute": 56}
